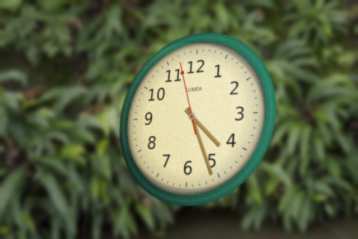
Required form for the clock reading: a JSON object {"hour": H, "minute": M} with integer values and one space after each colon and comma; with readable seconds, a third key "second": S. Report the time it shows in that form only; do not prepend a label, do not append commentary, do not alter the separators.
{"hour": 4, "minute": 25, "second": 57}
